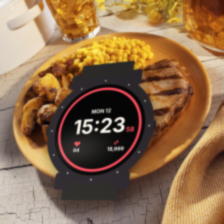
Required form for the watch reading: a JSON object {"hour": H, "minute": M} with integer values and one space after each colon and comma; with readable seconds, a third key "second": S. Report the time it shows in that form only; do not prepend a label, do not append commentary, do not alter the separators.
{"hour": 15, "minute": 23}
